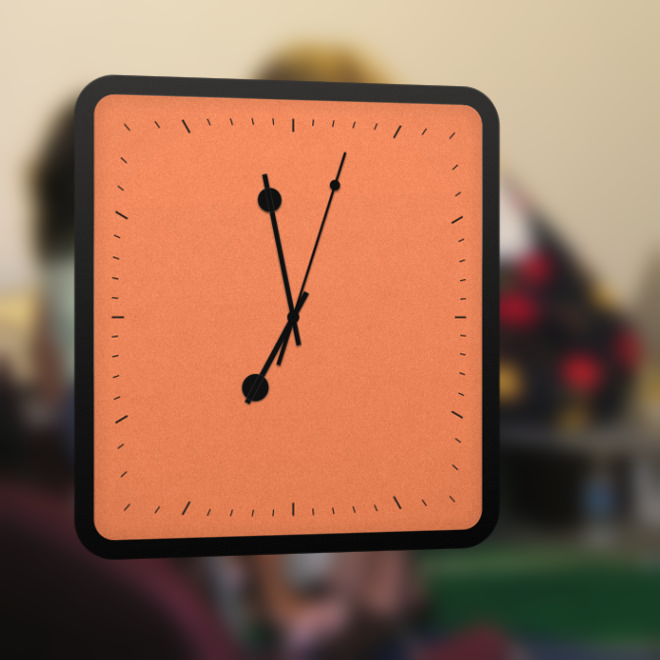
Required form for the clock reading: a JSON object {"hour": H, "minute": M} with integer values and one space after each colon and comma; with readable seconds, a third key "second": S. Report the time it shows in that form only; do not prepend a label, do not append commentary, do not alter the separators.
{"hour": 6, "minute": 58, "second": 3}
